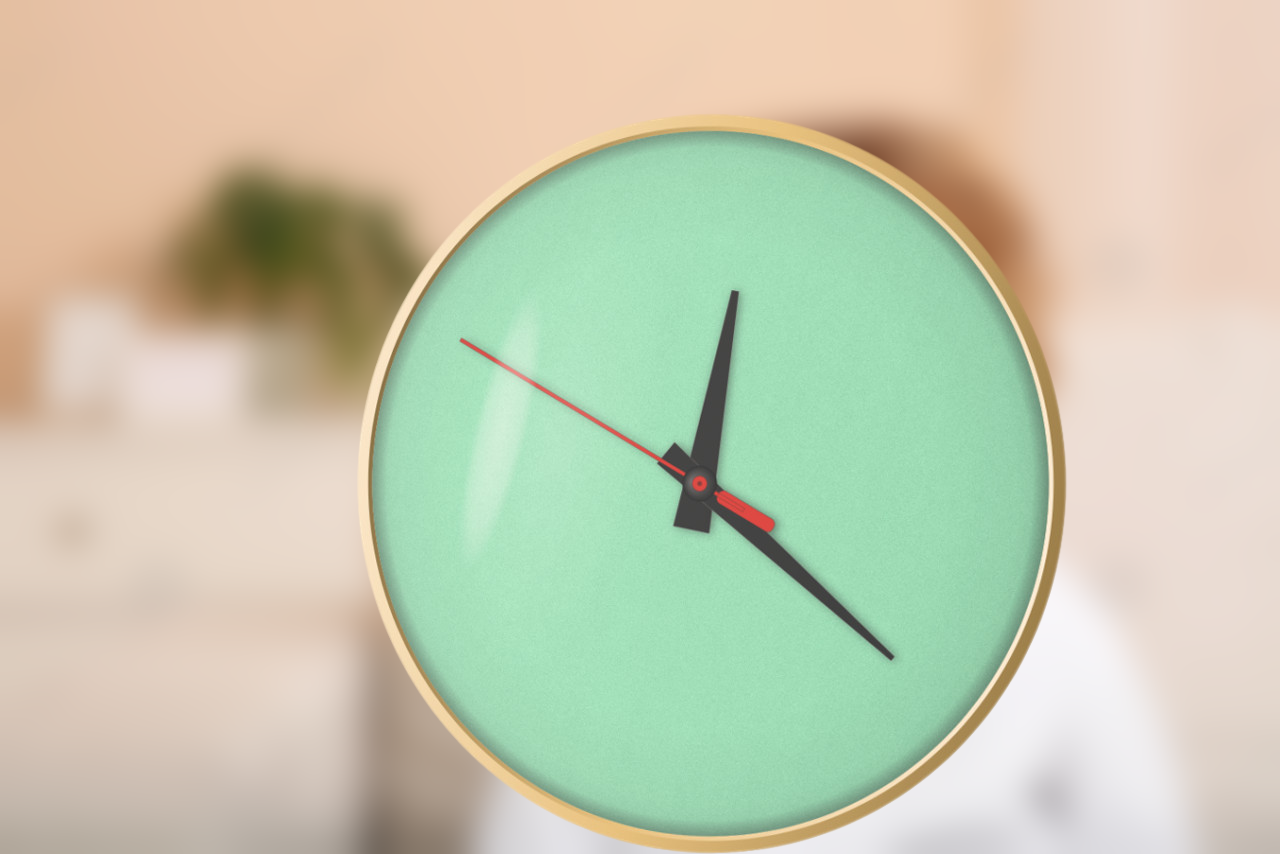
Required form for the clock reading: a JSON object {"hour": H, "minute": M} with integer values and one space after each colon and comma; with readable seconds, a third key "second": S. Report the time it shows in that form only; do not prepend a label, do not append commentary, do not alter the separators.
{"hour": 12, "minute": 21, "second": 50}
